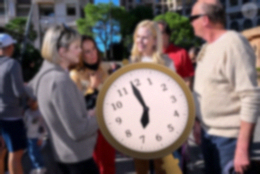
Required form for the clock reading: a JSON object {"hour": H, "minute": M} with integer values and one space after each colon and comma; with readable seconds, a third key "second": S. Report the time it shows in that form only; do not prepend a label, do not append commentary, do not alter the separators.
{"hour": 6, "minute": 59}
